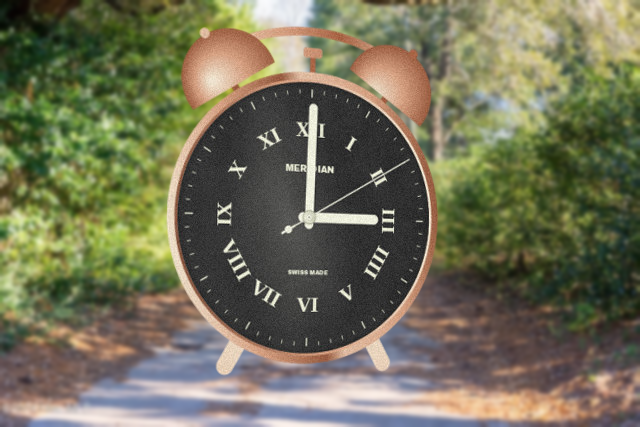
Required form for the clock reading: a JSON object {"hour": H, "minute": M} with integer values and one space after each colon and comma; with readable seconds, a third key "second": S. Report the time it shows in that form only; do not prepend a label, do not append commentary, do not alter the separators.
{"hour": 3, "minute": 0, "second": 10}
